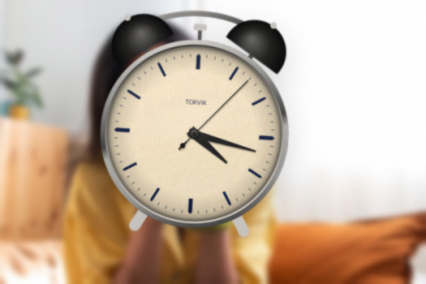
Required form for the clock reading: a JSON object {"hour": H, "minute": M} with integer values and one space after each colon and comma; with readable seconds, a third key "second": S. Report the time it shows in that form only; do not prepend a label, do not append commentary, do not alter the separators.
{"hour": 4, "minute": 17, "second": 7}
